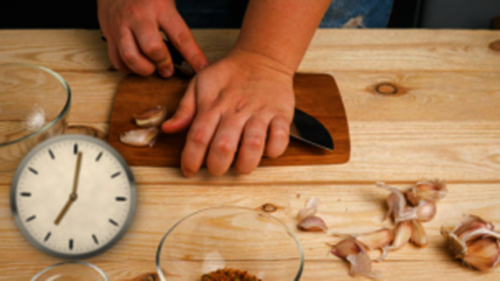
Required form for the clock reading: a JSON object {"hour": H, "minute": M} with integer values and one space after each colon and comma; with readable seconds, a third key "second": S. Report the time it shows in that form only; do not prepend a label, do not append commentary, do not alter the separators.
{"hour": 7, "minute": 1}
